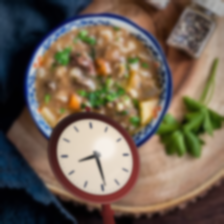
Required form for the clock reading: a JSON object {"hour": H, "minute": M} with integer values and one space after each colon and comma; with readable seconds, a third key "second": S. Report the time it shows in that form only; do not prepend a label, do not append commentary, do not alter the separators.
{"hour": 8, "minute": 29}
